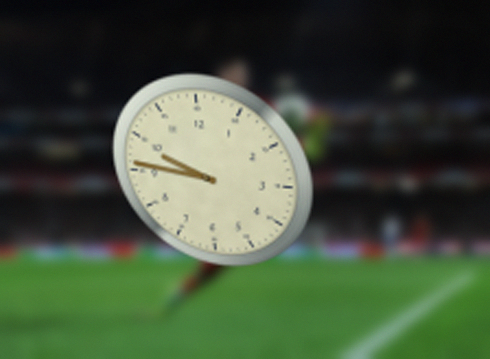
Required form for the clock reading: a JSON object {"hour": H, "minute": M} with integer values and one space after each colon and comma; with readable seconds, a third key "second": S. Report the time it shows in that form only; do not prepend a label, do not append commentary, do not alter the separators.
{"hour": 9, "minute": 46}
